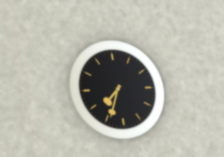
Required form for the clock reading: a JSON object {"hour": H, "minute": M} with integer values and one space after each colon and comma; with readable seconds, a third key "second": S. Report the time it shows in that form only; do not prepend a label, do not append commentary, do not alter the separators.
{"hour": 7, "minute": 34}
